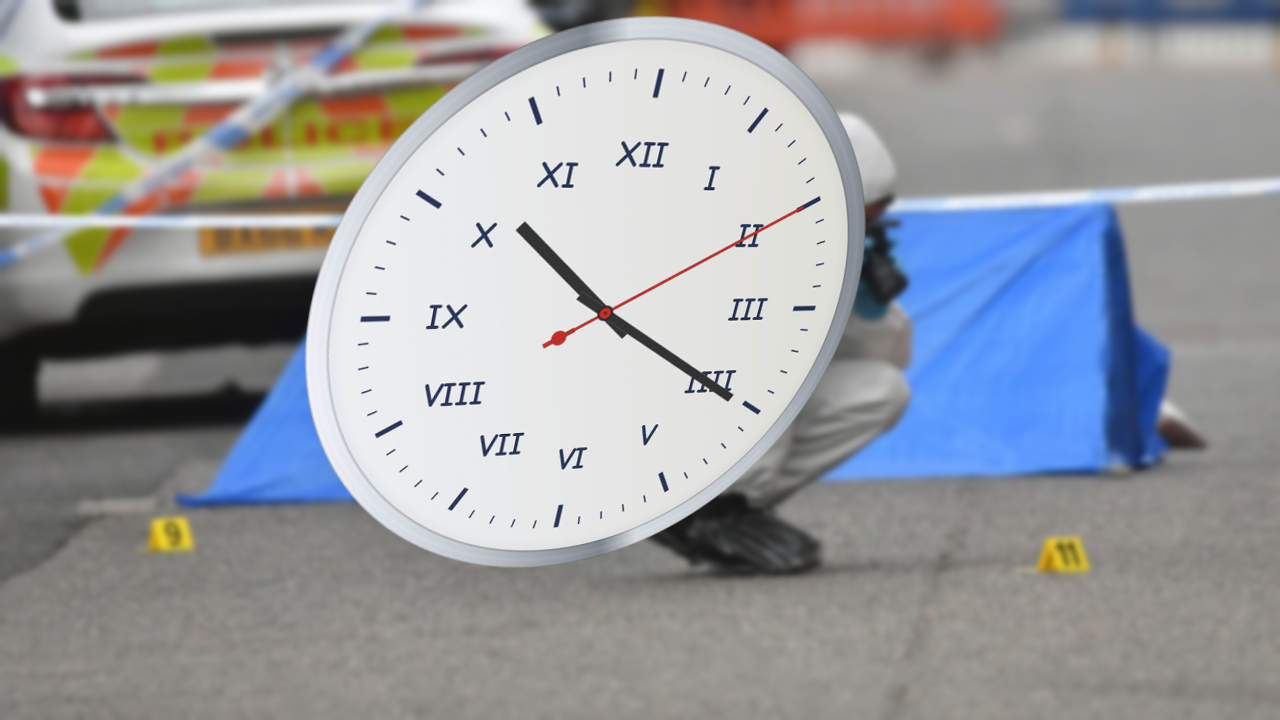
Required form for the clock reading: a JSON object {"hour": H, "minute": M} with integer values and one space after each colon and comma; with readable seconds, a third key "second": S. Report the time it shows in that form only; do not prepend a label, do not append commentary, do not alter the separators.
{"hour": 10, "minute": 20, "second": 10}
